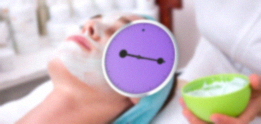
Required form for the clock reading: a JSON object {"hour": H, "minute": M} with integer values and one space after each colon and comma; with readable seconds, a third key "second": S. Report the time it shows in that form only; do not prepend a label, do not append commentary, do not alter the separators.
{"hour": 9, "minute": 16}
